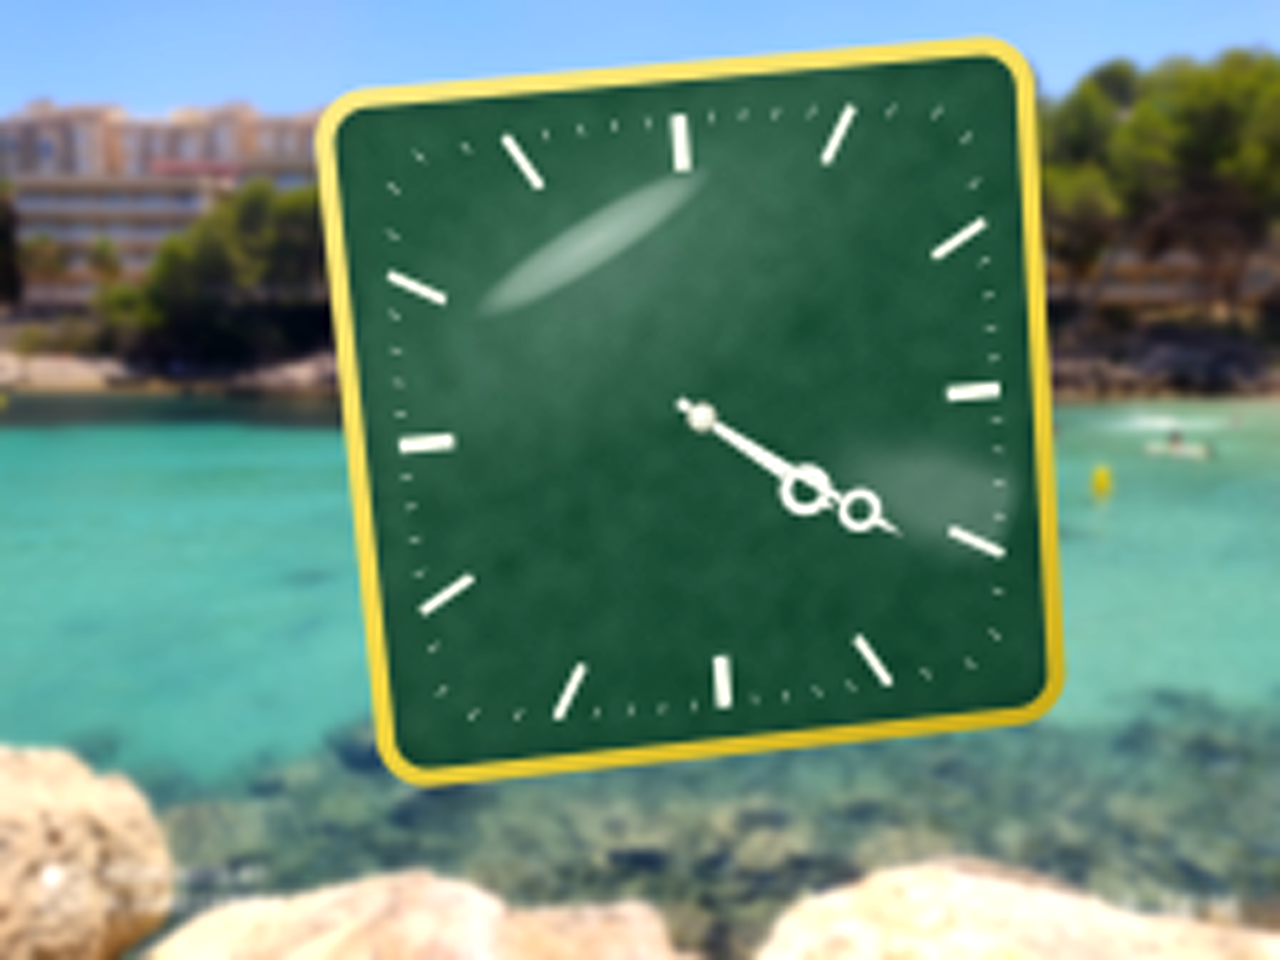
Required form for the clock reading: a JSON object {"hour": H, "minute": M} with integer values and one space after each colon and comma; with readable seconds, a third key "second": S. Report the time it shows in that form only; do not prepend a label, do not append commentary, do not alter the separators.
{"hour": 4, "minute": 21}
